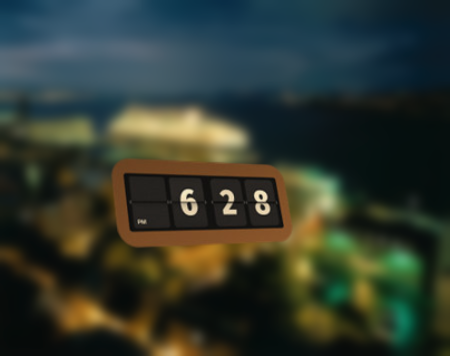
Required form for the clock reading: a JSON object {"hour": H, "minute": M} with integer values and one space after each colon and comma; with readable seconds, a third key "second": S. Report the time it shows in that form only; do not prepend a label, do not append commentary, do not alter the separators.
{"hour": 6, "minute": 28}
